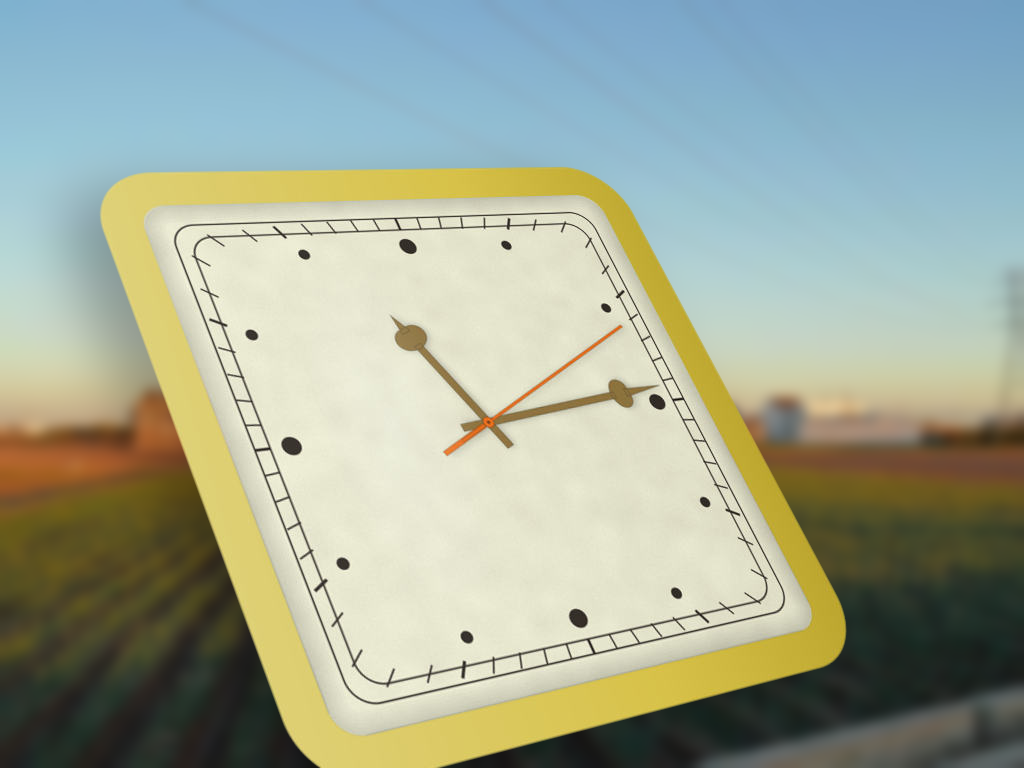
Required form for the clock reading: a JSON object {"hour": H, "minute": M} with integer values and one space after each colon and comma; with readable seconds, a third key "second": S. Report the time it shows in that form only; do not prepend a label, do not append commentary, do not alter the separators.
{"hour": 11, "minute": 14, "second": 11}
